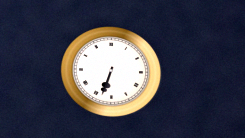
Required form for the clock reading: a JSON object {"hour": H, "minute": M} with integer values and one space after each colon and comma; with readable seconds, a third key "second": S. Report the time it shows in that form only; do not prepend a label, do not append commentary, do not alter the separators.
{"hour": 6, "minute": 33}
